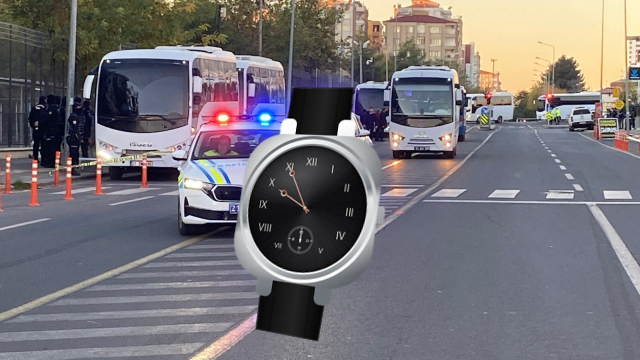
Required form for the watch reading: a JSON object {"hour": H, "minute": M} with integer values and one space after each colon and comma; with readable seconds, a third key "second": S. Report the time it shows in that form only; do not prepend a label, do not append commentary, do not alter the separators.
{"hour": 9, "minute": 55}
